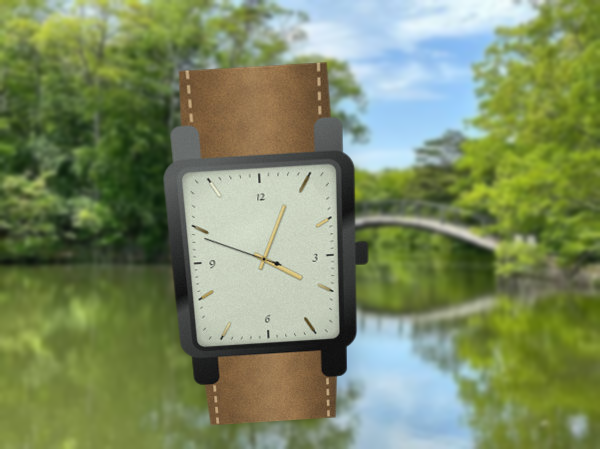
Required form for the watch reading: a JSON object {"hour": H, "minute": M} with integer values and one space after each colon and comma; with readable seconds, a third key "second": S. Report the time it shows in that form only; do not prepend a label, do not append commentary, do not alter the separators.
{"hour": 4, "minute": 3, "second": 49}
